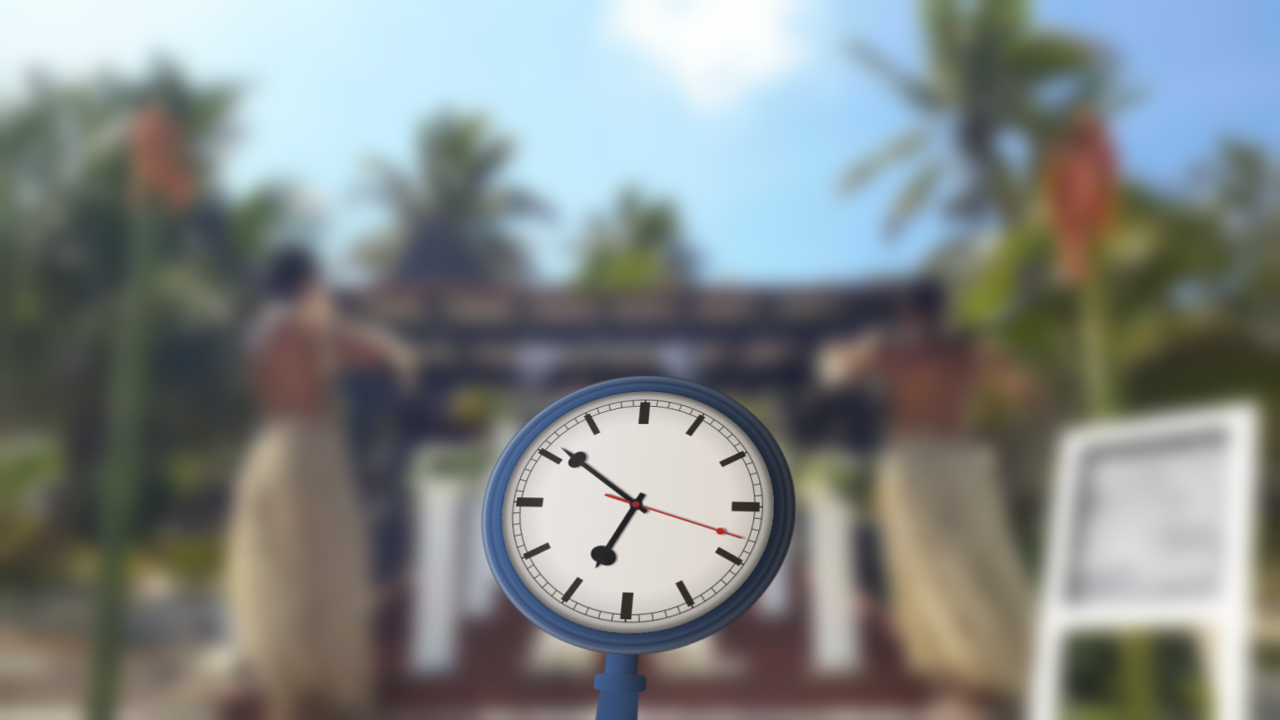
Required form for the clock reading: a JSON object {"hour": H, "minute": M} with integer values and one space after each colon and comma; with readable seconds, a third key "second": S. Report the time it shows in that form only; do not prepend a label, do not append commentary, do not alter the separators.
{"hour": 6, "minute": 51, "second": 18}
